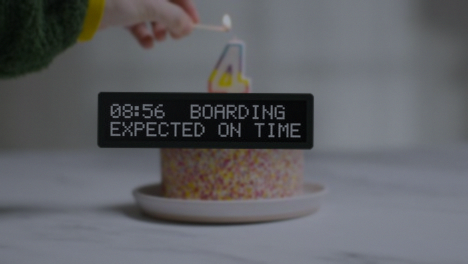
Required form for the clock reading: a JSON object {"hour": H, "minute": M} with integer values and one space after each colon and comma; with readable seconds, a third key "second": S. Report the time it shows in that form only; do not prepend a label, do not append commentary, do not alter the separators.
{"hour": 8, "minute": 56}
